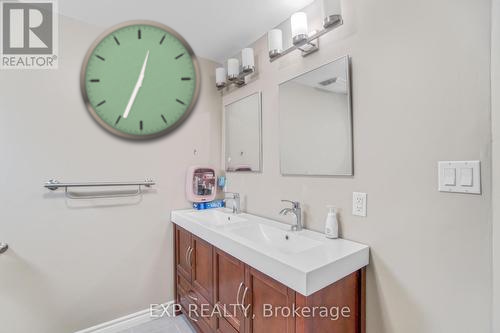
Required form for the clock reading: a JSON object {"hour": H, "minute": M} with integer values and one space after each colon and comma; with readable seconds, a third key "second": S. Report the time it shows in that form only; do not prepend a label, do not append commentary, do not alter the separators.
{"hour": 12, "minute": 34}
